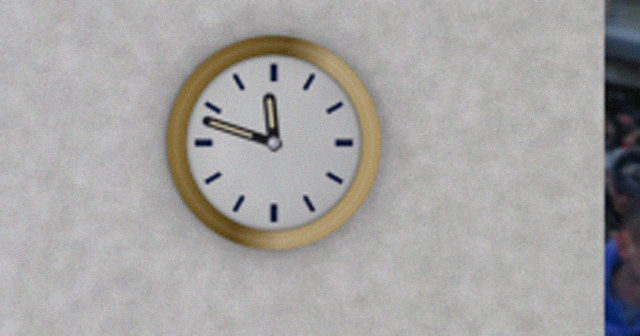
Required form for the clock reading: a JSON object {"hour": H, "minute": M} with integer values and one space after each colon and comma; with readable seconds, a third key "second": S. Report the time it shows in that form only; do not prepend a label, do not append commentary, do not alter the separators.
{"hour": 11, "minute": 48}
